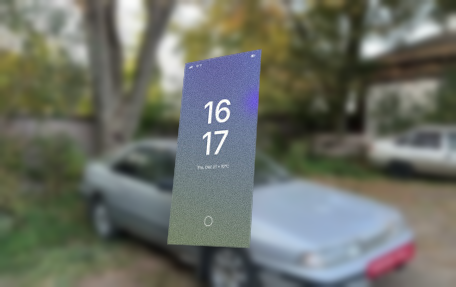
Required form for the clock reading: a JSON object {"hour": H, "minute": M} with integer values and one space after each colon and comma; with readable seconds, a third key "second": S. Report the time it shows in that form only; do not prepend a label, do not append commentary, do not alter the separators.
{"hour": 16, "minute": 17}
